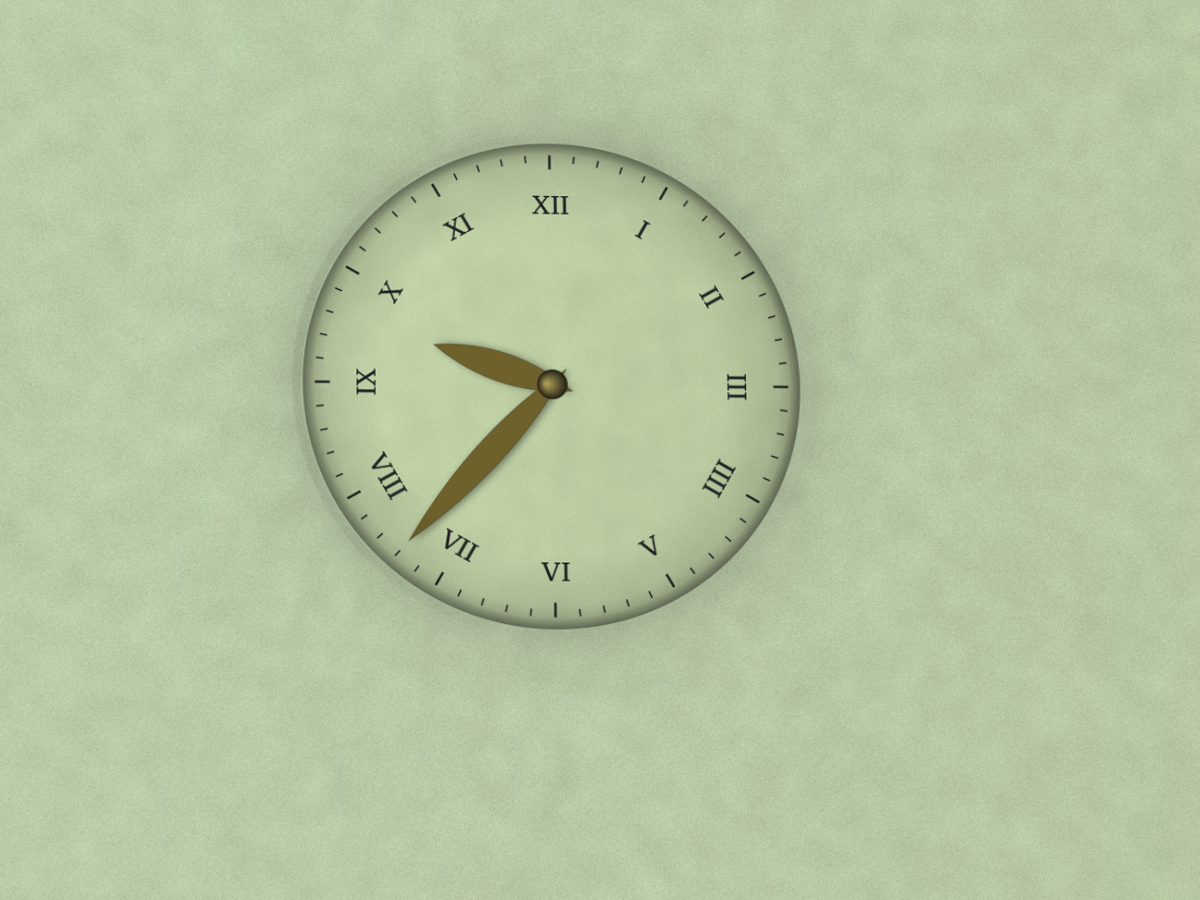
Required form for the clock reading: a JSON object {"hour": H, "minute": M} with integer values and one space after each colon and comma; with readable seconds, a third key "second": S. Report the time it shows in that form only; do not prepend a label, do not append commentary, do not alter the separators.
{"hour": 9, "minute": 37}
